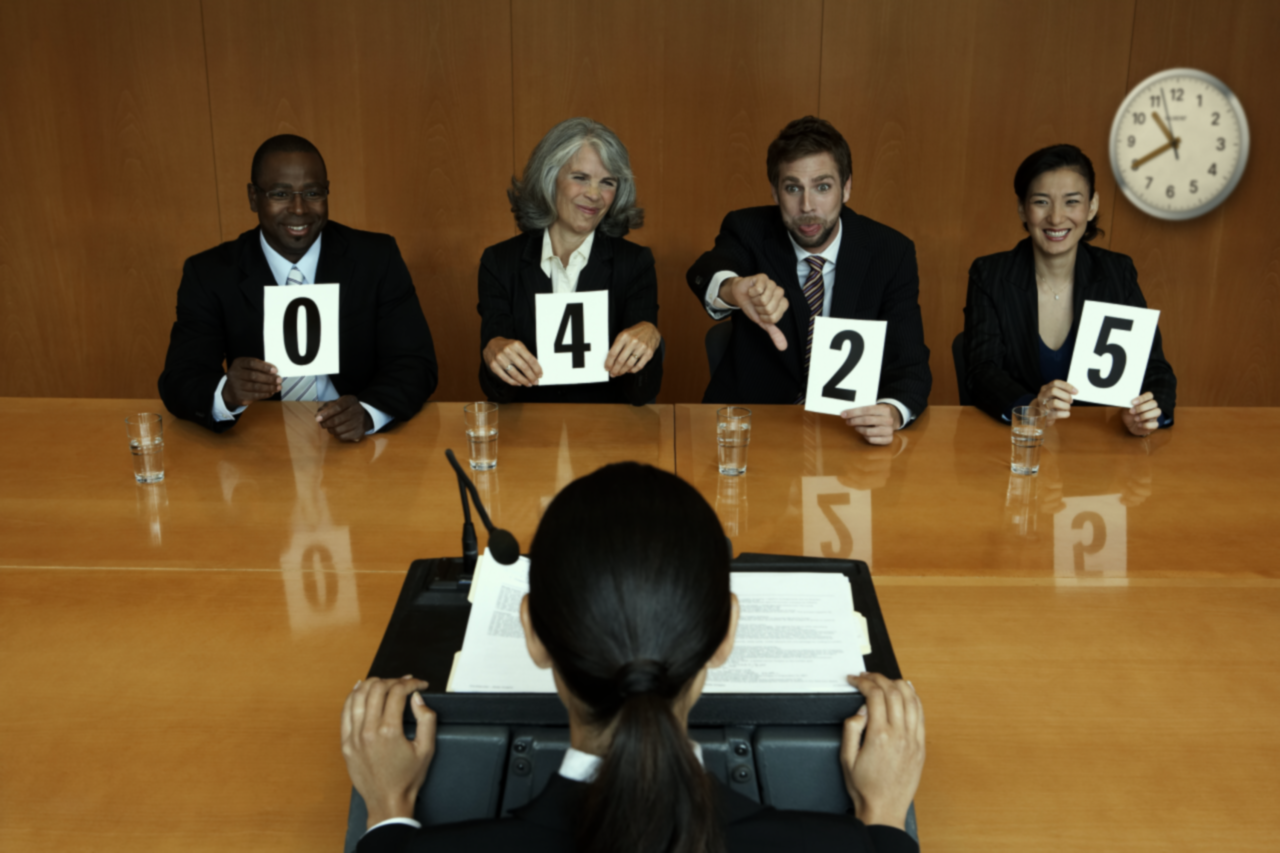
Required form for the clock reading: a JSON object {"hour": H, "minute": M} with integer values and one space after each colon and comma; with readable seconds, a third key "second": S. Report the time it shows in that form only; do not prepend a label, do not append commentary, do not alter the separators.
{"hour": 10, "minute": 39, "second": 57}
